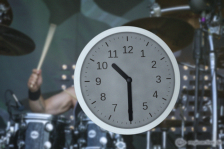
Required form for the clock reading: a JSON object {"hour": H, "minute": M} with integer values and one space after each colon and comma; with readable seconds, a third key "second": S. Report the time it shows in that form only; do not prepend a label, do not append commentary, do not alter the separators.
{"hour": 10, "minute": 30}
